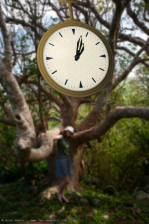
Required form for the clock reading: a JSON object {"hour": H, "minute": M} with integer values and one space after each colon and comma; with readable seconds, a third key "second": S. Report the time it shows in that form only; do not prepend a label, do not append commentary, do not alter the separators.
{"hour": 1, "minute": 3}
